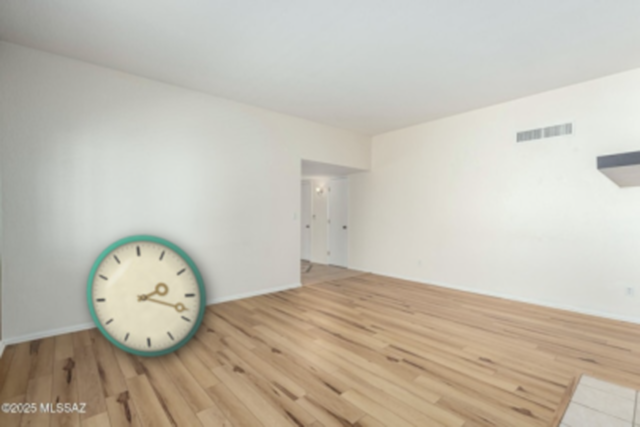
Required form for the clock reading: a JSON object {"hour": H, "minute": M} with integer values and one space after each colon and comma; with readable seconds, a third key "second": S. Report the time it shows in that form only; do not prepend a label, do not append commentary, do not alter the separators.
{"hour": 2, "minute": 18}
